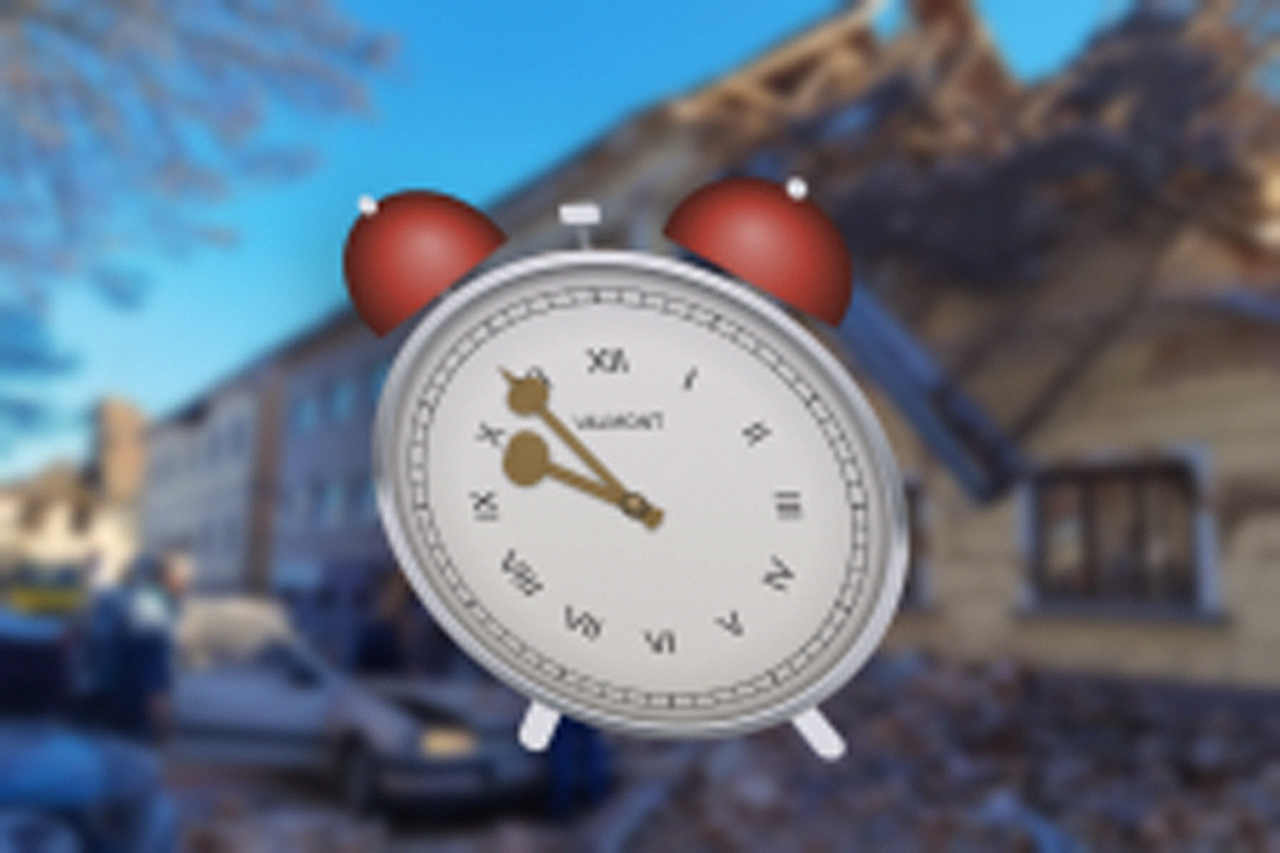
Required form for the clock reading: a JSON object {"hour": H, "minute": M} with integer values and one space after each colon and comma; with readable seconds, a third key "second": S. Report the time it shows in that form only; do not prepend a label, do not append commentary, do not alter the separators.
{"hour": 9, "minute": 54}
